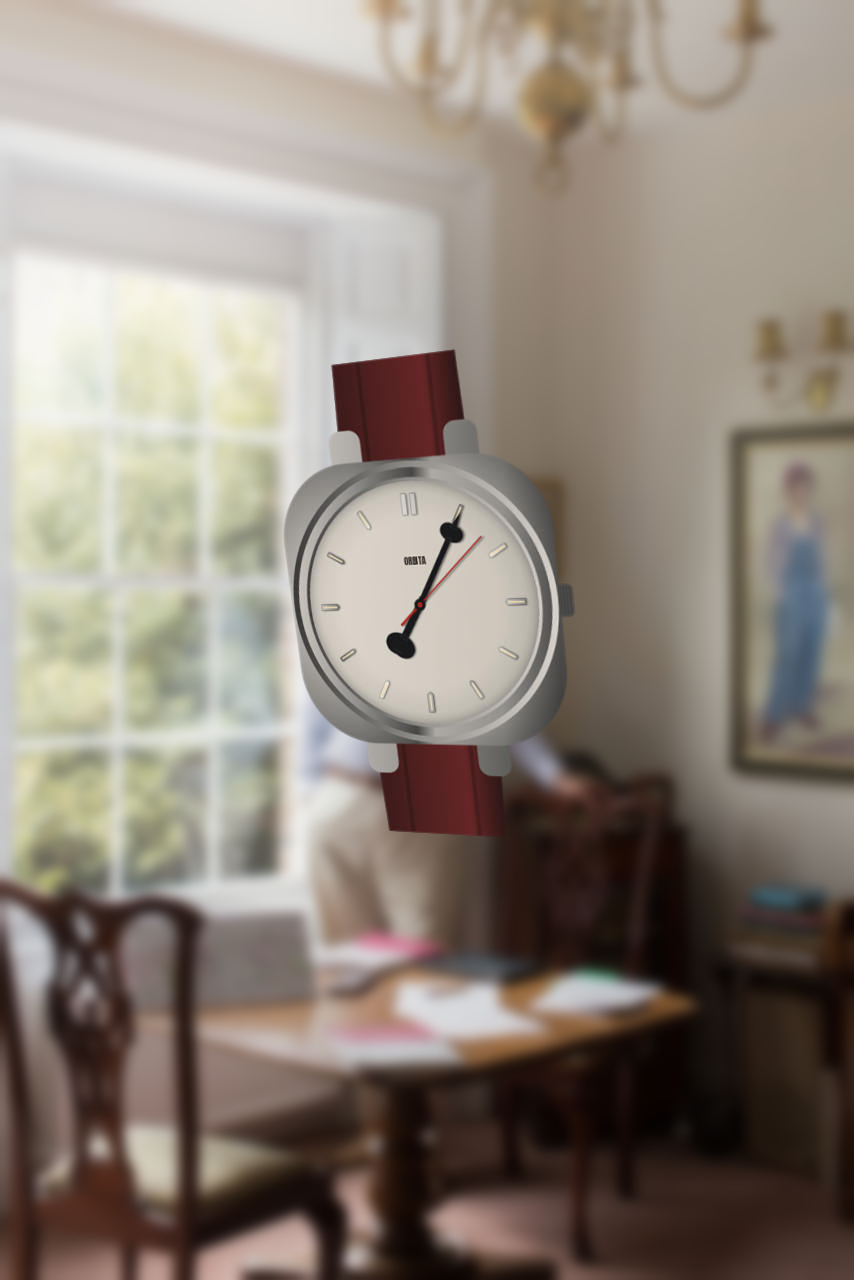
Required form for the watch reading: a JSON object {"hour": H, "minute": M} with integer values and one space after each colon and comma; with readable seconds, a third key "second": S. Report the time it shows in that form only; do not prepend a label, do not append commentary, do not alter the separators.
{"hour": 7, "minute": 5, "second": 8}
